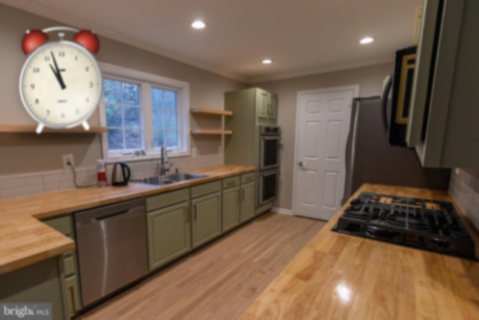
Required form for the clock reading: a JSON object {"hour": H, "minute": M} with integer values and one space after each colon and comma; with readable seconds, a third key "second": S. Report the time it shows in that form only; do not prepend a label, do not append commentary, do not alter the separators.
{"hour": 10, "minute": 57}
